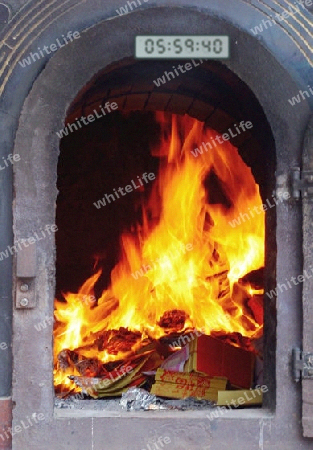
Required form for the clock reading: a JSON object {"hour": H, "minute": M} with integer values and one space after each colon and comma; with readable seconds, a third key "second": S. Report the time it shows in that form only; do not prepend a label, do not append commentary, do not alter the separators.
{"hour": 5, "minute": 59, "second": 40}
